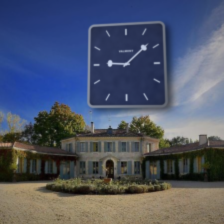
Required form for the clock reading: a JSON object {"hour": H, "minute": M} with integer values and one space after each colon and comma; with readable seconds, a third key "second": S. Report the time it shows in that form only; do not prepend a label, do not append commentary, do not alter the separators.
{"hour": 9, "minute": 8}
